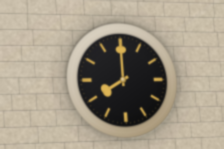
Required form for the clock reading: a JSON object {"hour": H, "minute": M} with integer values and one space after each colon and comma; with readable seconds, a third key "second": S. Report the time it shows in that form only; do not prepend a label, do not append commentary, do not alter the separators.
{"hour": 8, "minute": 0}
